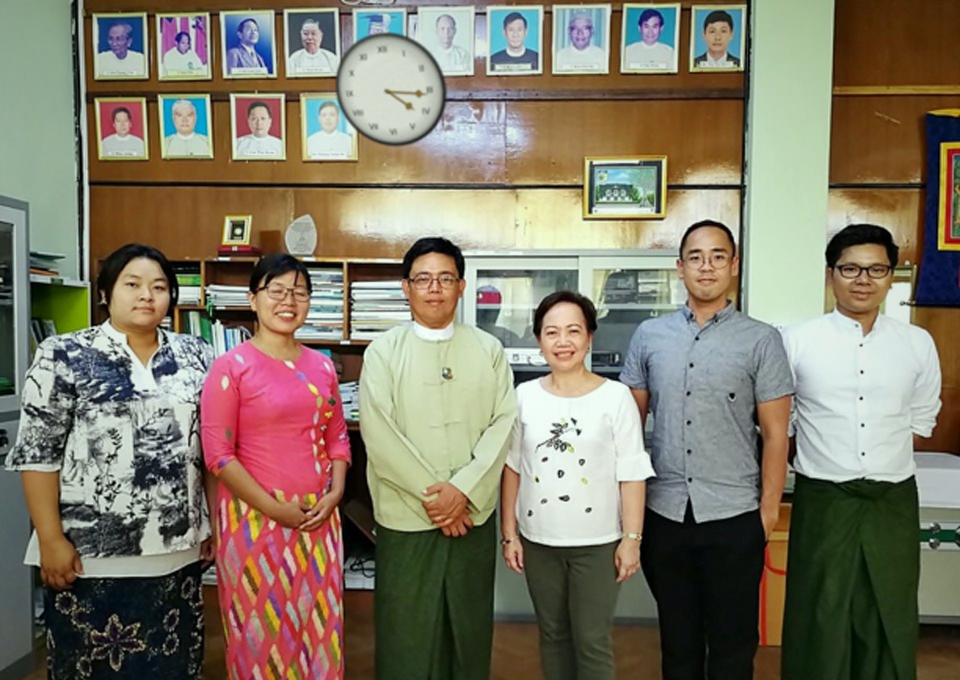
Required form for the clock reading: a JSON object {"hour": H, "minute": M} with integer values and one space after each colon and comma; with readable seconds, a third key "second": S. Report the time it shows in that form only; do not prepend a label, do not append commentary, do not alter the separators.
{"hour": 4, "minute": 16}
